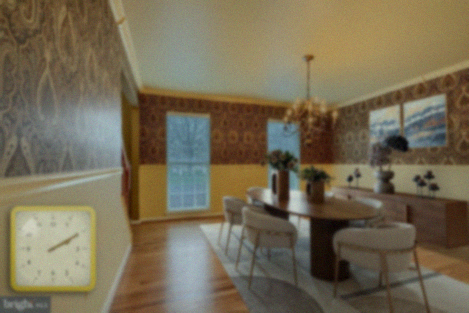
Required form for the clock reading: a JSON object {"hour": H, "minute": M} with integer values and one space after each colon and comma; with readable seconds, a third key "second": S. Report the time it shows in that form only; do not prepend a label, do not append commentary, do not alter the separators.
{"hour": 2, "minute": 10}
